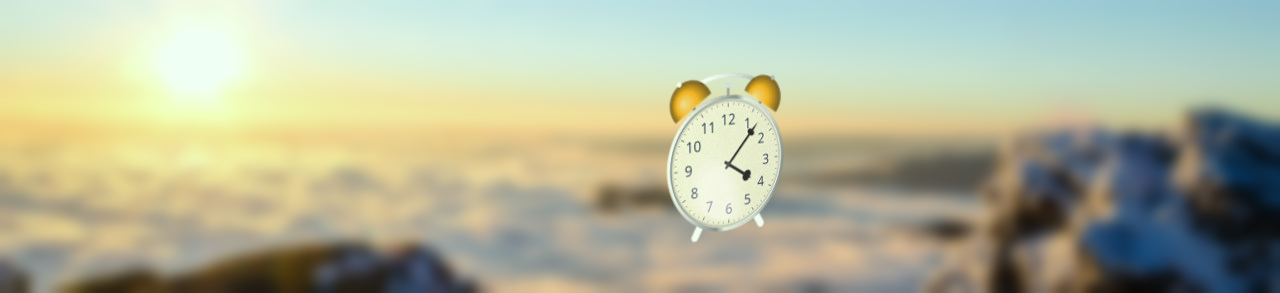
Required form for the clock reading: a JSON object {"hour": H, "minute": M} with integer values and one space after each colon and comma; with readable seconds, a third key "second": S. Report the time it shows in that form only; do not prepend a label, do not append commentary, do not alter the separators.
{"hour": 4, "minute": 7}
